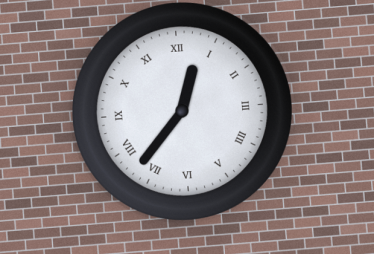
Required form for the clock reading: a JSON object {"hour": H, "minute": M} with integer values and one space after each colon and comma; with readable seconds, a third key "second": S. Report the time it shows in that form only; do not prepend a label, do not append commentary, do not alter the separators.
{"hour": 12, "minute": 37}
